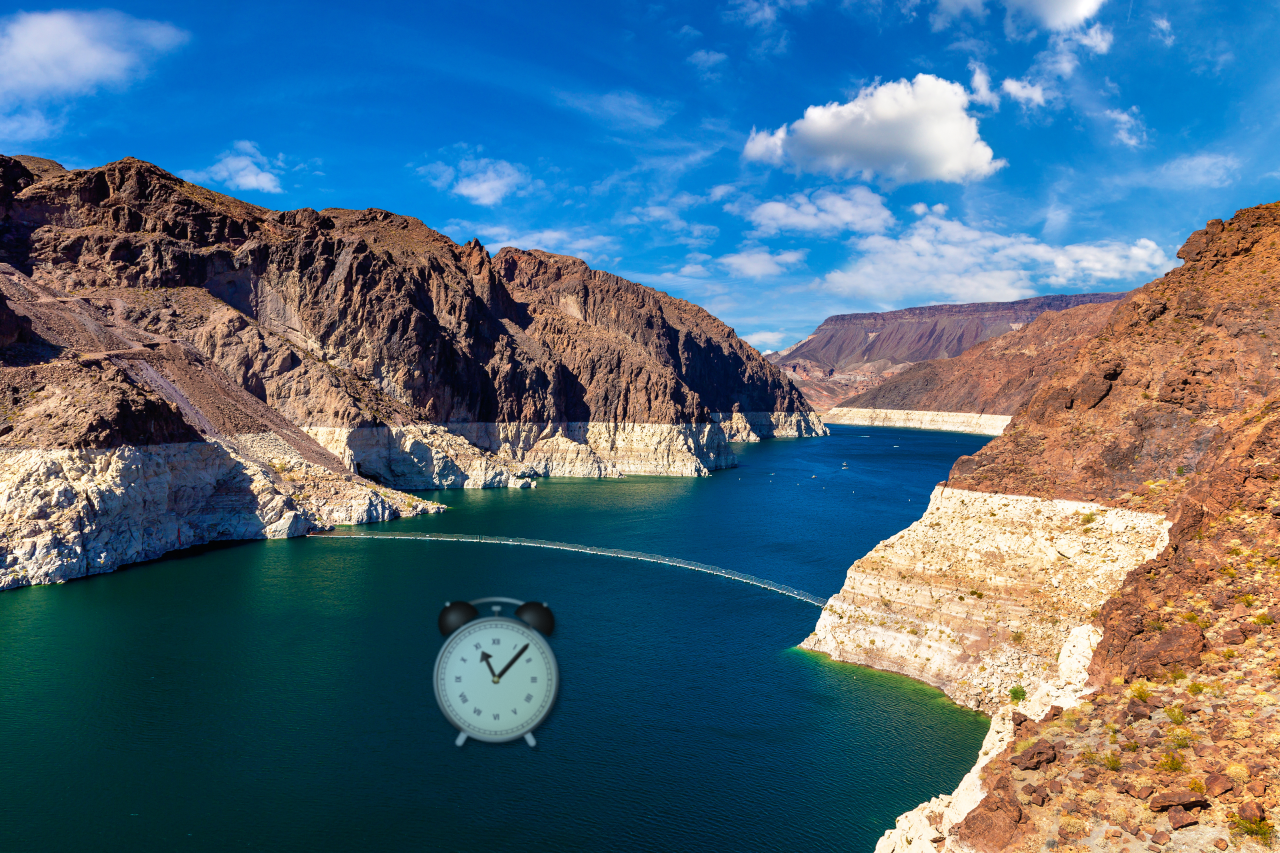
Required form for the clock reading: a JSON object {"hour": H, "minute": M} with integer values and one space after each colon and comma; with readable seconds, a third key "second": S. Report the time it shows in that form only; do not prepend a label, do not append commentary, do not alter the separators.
{"hour": 11, "minute": 7}
